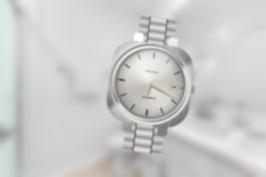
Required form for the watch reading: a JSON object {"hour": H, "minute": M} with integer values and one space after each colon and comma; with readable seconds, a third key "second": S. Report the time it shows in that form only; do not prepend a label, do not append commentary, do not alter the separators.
{"hour": 6, "minute": 19}
